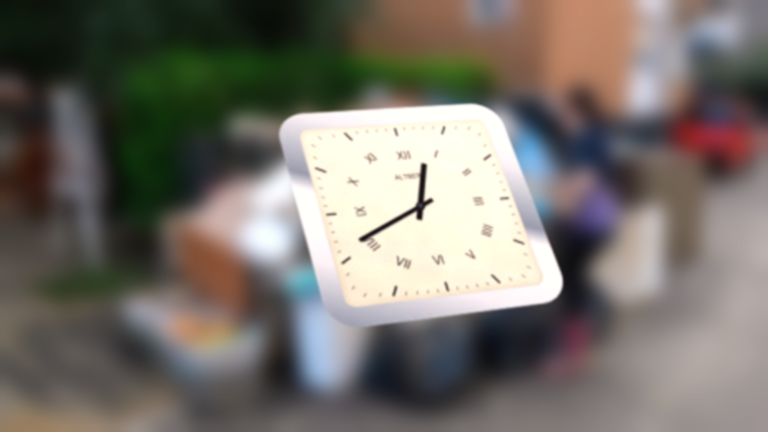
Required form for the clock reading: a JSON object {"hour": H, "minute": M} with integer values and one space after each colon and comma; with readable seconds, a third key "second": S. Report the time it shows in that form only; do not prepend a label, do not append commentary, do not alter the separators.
{"hour": 12, "minute": 41}
